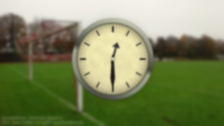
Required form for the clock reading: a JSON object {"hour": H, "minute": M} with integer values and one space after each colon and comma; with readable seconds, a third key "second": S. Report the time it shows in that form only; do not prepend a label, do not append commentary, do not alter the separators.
{"hour": 12, "minute": 30}
